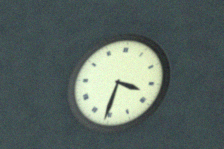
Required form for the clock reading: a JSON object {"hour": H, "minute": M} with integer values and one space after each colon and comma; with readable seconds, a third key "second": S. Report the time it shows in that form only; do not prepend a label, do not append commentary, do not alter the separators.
{"hour": 3, "minute": 31}
